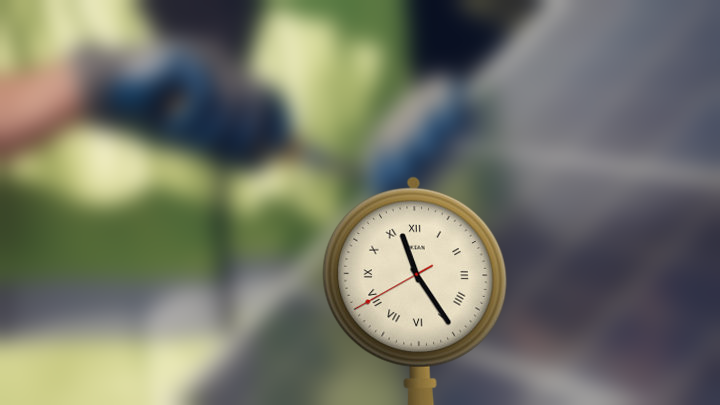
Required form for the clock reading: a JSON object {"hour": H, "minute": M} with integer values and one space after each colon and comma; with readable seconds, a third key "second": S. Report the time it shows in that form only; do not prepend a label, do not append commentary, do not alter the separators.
{"hour": 11, "minute": 24, "second": 40}
